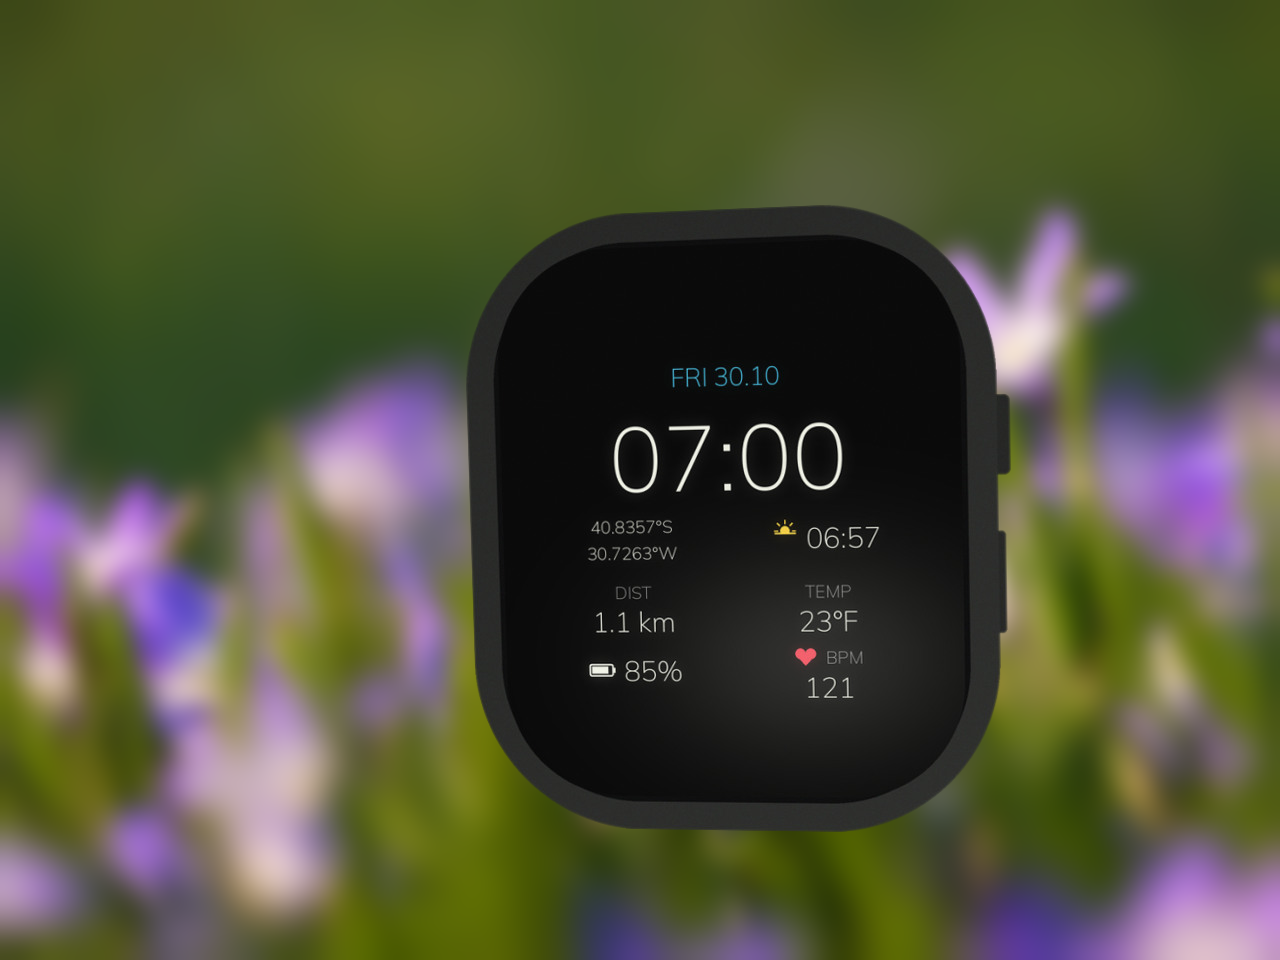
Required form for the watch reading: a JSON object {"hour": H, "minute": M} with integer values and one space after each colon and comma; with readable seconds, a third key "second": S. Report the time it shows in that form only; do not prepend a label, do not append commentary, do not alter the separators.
{"hour": 7, "minute": 0}
